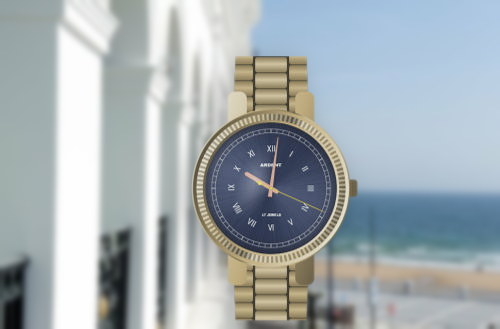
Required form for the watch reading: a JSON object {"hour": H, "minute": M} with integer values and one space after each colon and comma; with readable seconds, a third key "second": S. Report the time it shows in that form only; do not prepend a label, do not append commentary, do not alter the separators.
{"hour": 10, "minute": 1, "second": 19}
